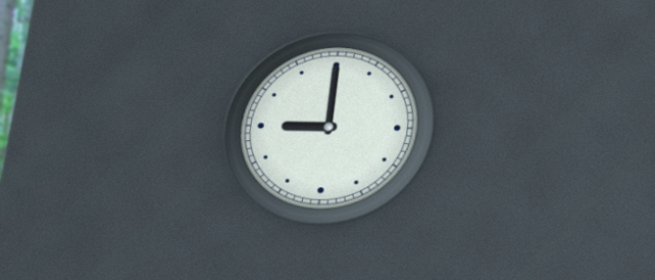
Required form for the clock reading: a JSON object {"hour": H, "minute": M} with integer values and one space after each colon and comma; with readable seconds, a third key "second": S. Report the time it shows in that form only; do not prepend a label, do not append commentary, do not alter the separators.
{"hour": 9, "minute": 0}
